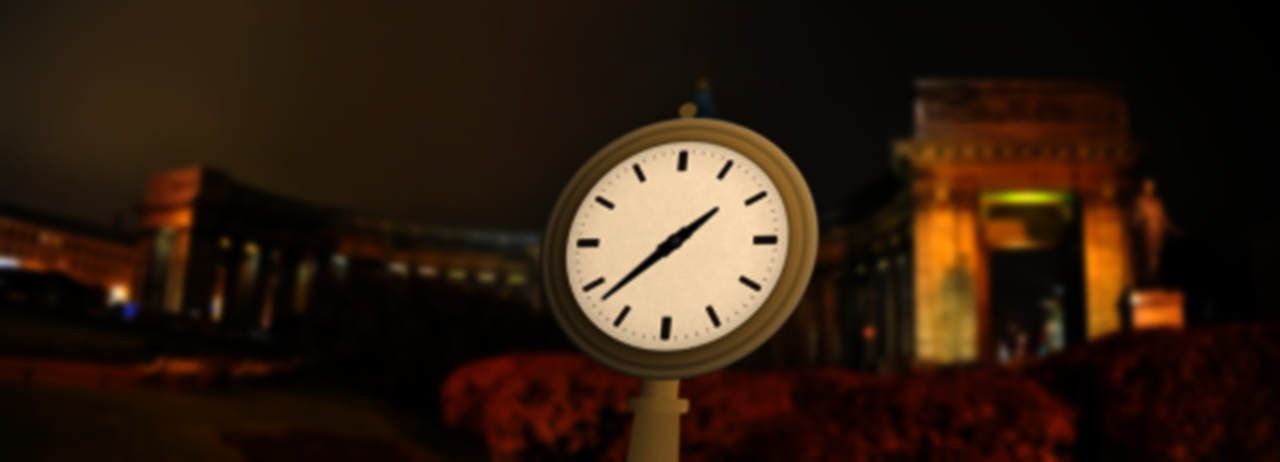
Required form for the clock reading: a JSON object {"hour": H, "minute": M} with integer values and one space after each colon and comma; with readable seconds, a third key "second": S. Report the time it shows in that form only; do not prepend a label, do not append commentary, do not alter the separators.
{"hour": 1, "minute": 38}
